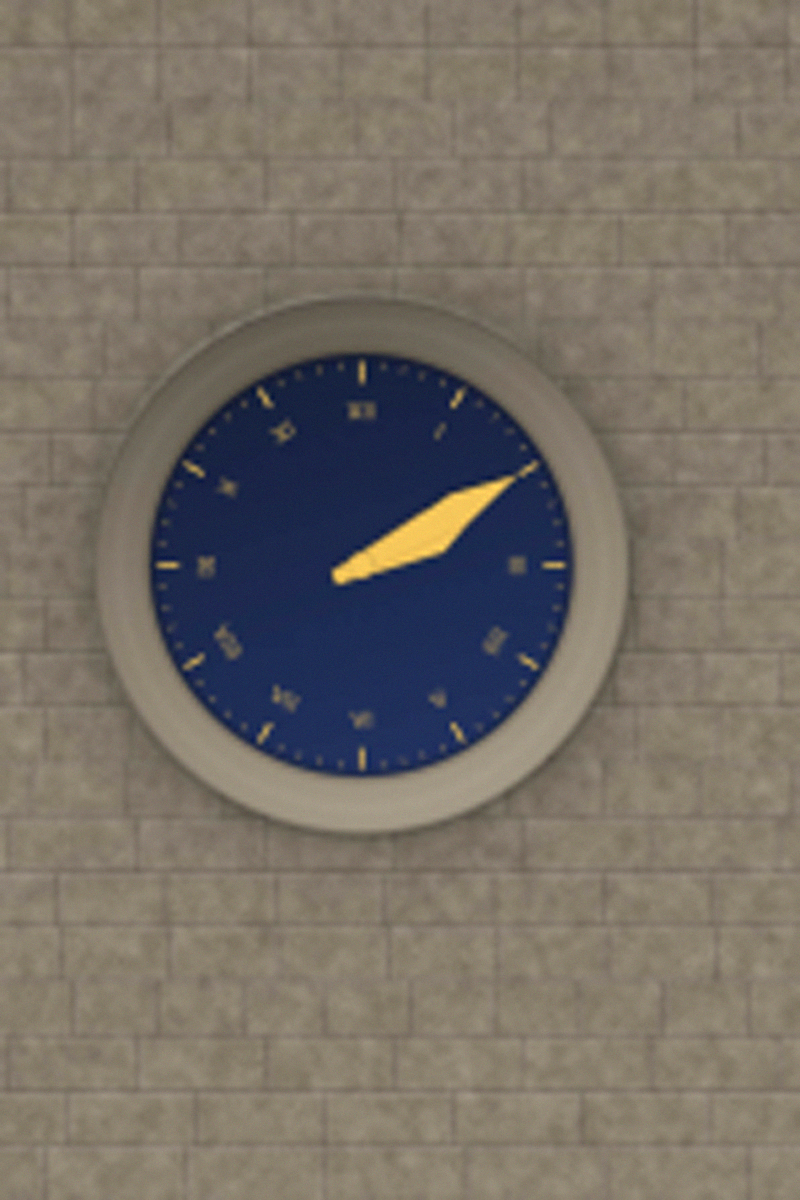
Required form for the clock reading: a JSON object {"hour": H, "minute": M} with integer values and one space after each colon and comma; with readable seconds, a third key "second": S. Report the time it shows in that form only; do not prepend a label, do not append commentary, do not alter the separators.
{"hour": 2, "minute": 10}
